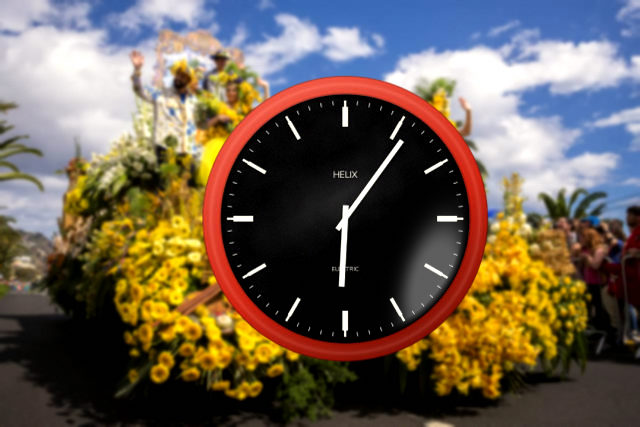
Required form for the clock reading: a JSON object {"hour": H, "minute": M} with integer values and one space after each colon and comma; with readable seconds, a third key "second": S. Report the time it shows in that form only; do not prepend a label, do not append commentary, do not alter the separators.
{"hour": 6, "minute": 6}
